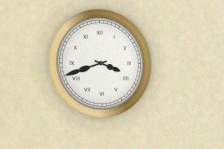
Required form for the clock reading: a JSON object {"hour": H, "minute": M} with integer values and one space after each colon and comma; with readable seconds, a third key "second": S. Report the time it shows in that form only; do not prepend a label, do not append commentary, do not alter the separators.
{"hour": 3, "minute": 42}
